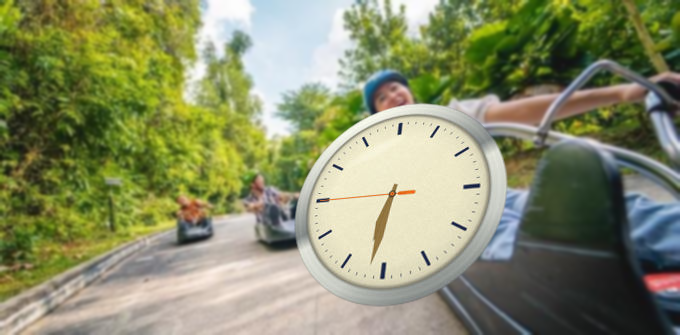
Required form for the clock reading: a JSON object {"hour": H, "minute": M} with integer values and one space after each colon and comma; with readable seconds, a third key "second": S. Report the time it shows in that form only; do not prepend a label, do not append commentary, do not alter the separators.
{"hour": 6, "minute": 31, "second": 45}
